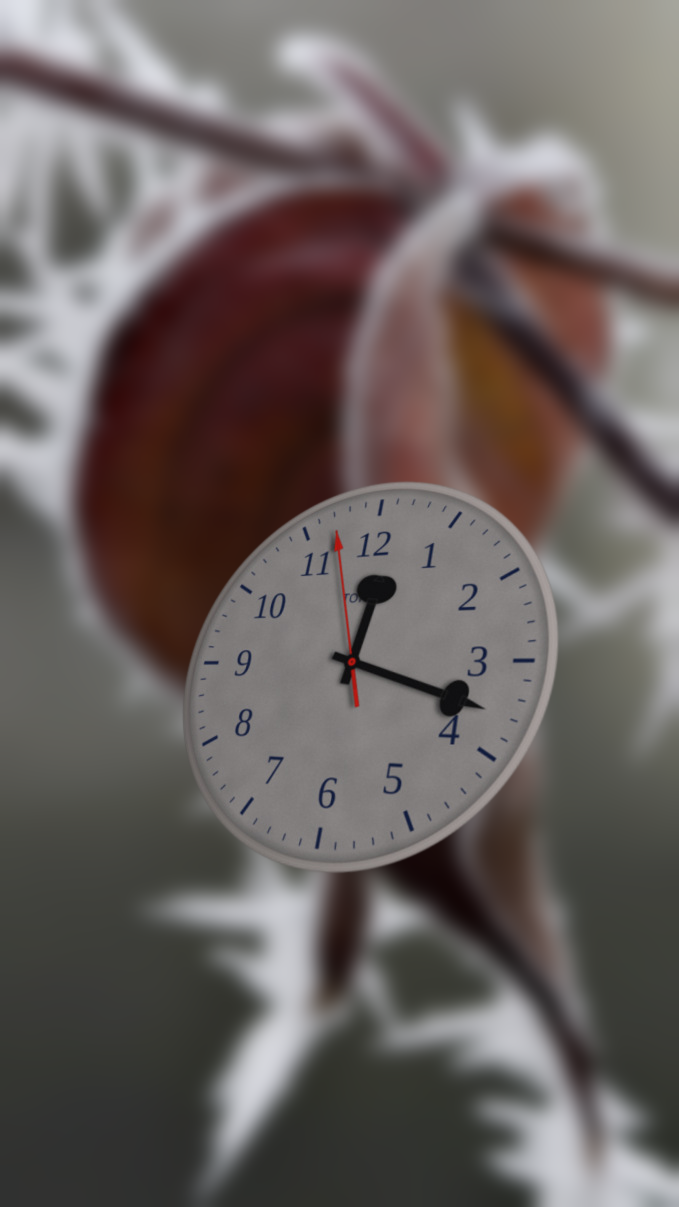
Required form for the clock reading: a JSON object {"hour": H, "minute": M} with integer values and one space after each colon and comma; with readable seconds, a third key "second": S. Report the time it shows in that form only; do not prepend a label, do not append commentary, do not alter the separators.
{"hour": 12, "minute": 17, "second": 57}
